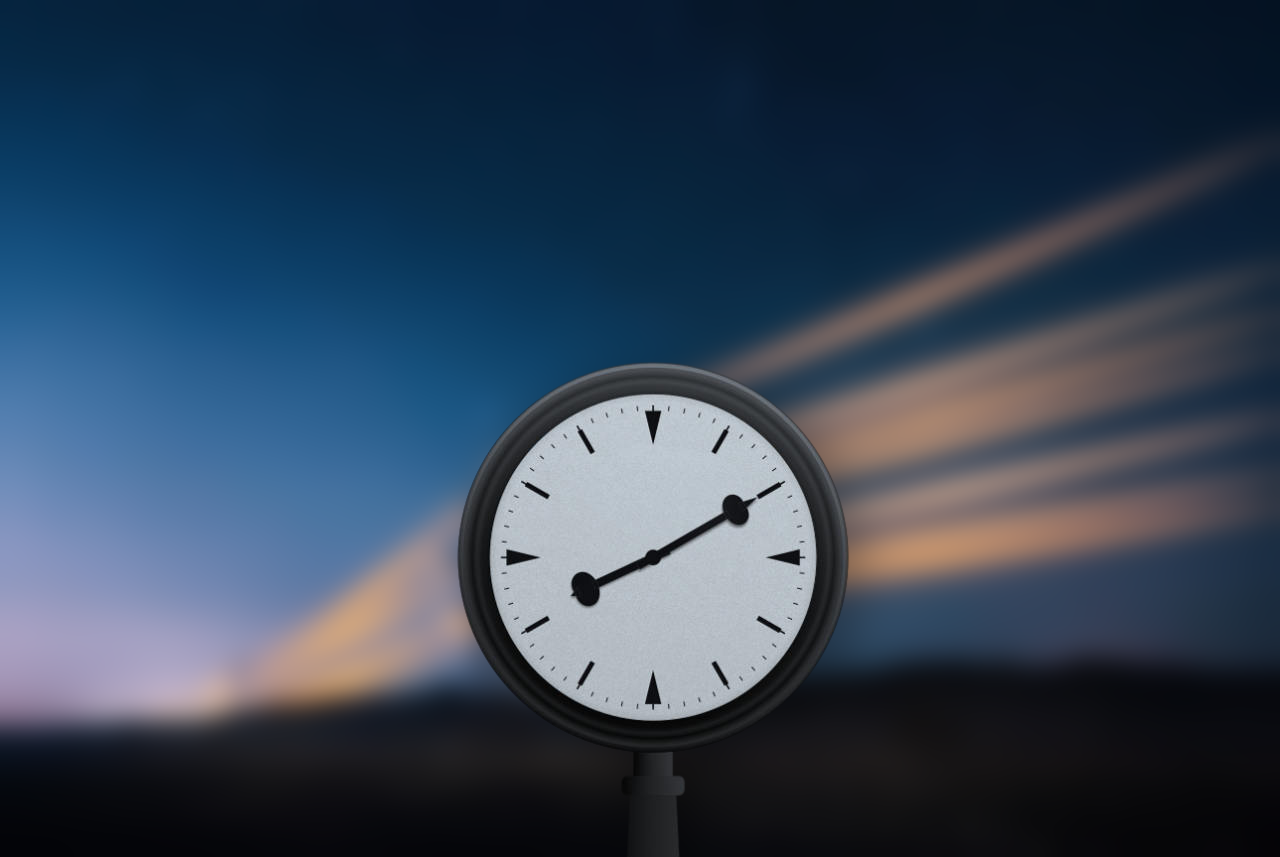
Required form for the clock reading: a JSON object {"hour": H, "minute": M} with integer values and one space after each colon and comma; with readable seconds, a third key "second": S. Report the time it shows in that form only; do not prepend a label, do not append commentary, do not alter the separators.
{"hour": 8, "minute": 10}
